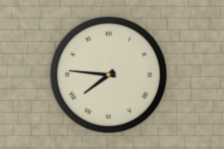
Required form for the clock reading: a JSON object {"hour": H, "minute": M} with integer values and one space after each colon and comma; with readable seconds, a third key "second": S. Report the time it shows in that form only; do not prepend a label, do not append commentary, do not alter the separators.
{"hour": 7, "minute": 46}
